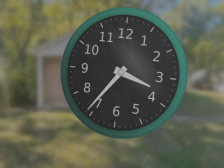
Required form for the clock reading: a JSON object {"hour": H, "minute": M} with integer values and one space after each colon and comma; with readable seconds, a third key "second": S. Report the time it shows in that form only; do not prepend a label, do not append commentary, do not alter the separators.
{"hour": 3, "minute": 36}
